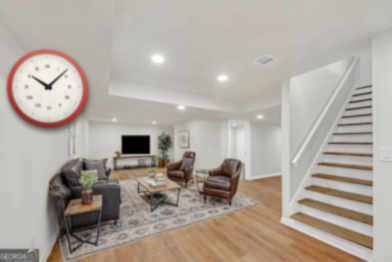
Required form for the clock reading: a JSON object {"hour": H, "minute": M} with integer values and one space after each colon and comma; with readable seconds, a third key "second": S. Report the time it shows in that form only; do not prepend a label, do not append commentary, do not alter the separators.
{"hour": 10, "minute": 8}
